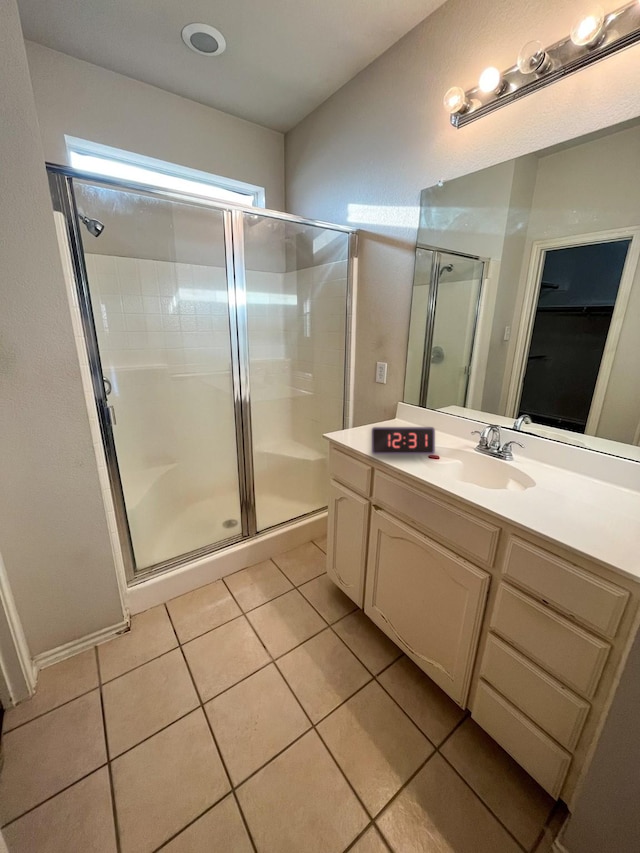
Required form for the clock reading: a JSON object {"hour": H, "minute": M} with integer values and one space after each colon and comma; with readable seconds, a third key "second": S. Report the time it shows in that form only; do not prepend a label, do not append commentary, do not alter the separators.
{"hour": 12, "minute": 31}
